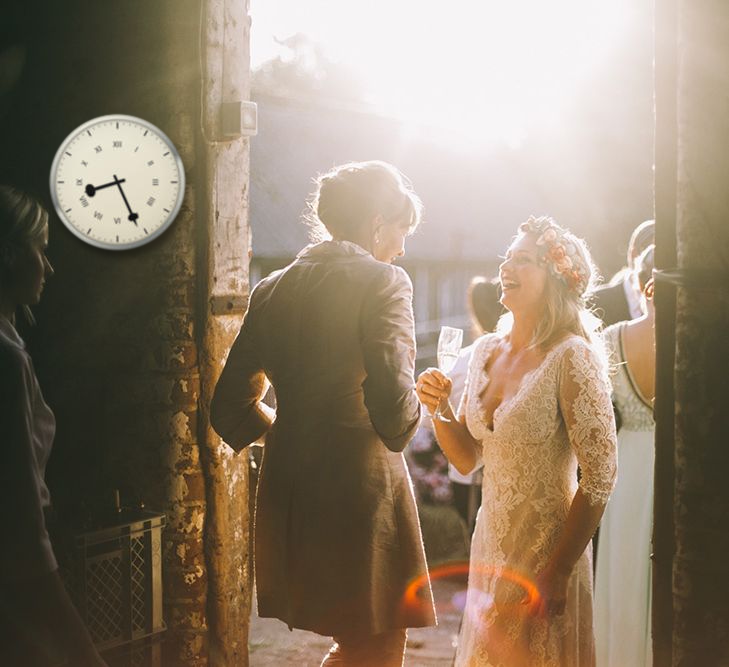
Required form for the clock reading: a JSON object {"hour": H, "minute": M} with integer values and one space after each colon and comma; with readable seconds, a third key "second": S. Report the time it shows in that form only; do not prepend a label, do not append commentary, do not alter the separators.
{"hour": 8, "minute": 26}
